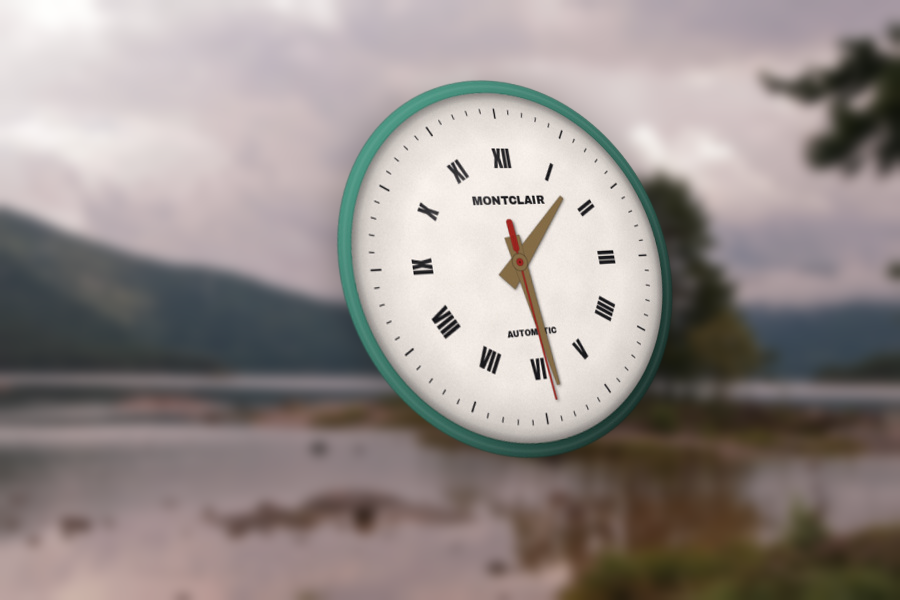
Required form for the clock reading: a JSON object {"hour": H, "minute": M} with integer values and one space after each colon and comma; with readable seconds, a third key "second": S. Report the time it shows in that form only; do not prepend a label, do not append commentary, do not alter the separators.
{"hour": 1, "minute": 28, "second": 29}
